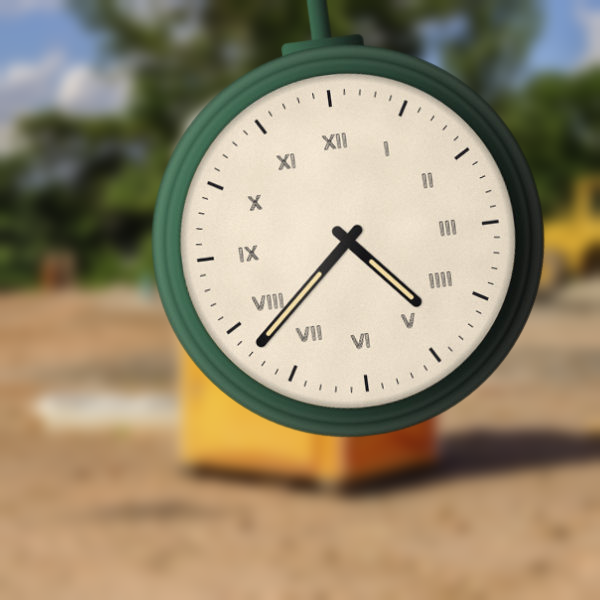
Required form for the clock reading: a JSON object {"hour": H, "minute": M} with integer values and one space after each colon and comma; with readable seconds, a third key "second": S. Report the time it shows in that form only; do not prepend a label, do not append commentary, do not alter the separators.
{"hour": 4, "minute": 38}
